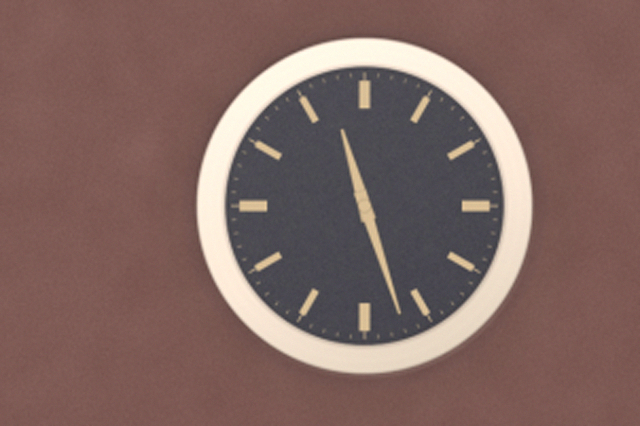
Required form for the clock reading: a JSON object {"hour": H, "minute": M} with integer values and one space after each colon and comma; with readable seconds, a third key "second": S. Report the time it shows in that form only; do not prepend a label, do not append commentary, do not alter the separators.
{"hour": 11, "minute": 27}
